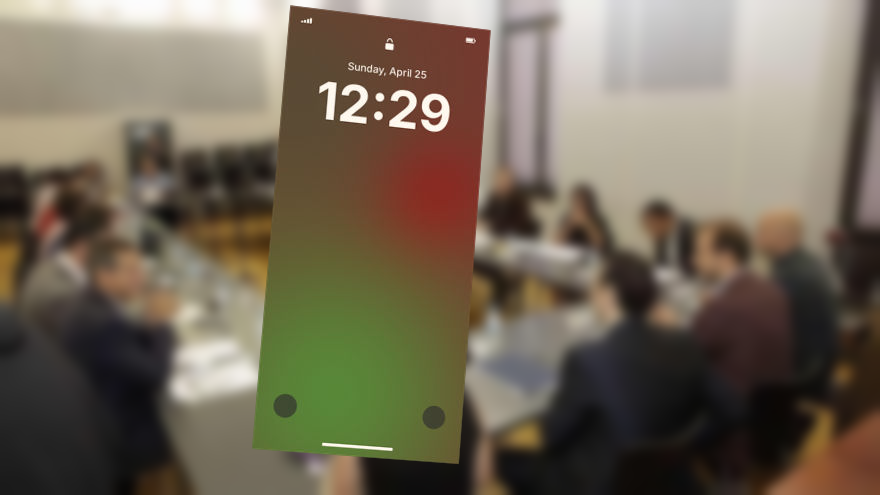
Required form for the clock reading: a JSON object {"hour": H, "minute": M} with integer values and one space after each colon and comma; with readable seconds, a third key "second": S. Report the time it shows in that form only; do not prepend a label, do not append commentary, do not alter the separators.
{"hour": 12, "minute": 29}
